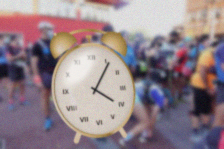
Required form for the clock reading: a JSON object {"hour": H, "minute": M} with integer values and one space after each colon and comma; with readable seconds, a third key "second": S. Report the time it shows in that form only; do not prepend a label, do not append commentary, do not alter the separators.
{"hour": 4, "minute": 6}
